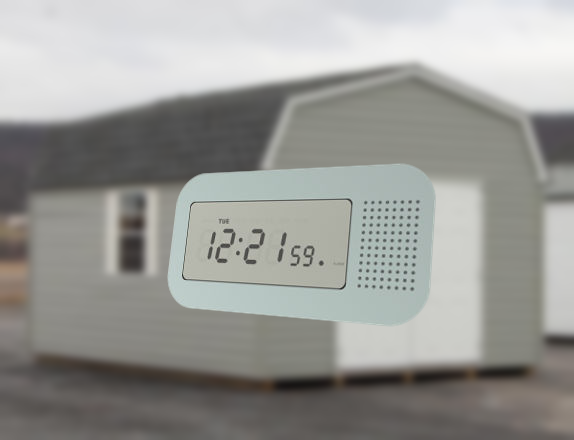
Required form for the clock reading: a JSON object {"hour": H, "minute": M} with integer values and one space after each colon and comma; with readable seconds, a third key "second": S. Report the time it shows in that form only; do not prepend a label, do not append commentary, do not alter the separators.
{"hour": 12, "minute": 21, "second": 59}
